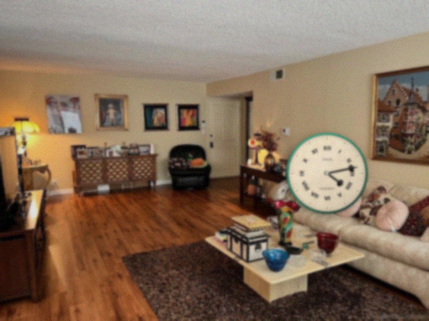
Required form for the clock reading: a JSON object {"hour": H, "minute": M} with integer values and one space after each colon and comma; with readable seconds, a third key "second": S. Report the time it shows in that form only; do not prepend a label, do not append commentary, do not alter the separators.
{"hour": 4, "minute": 13}
